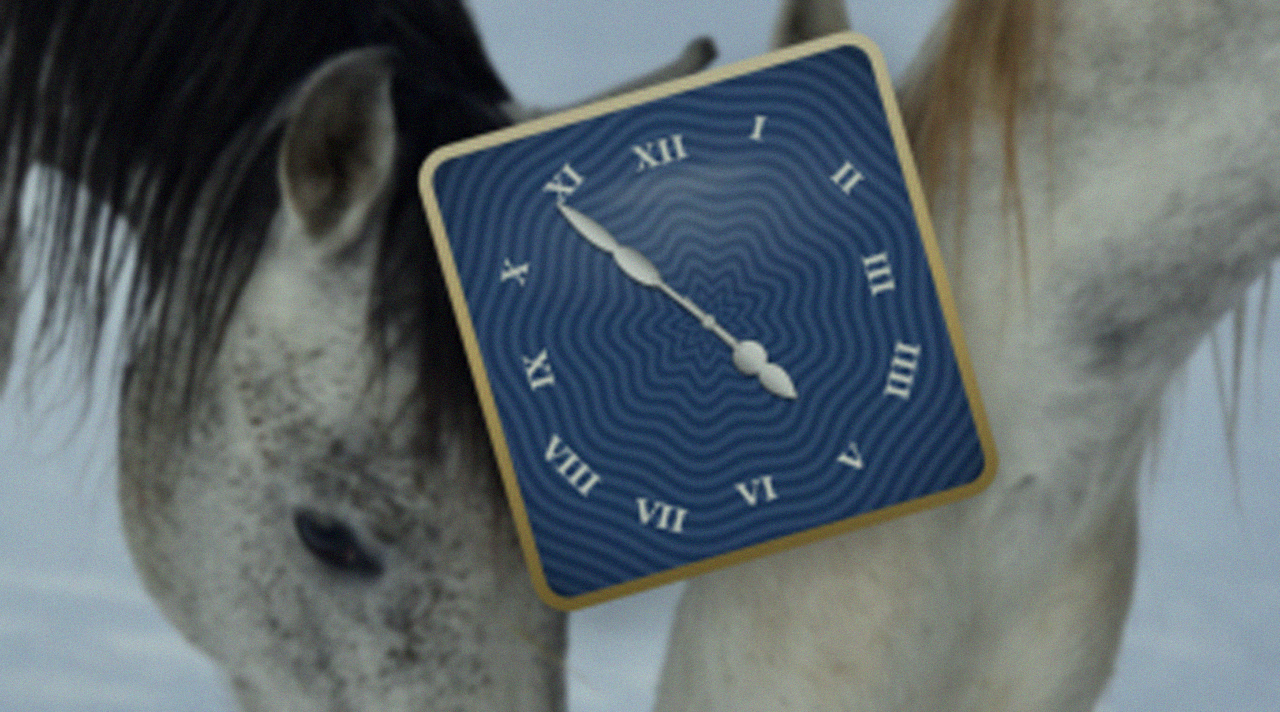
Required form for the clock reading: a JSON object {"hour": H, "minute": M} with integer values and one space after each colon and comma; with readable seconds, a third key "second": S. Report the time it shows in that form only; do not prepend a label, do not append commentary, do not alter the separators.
{"hour": 4, "minute": 54}
